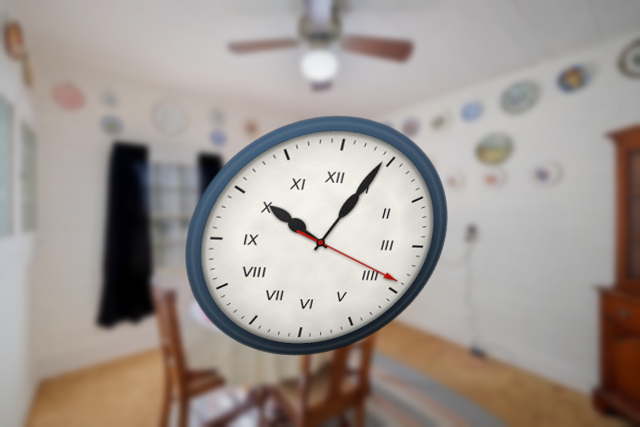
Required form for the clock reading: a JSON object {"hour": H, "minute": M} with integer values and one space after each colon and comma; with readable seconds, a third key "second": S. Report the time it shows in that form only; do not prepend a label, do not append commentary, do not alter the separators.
{"hour": 10, "minute": 4, "second": 19}
